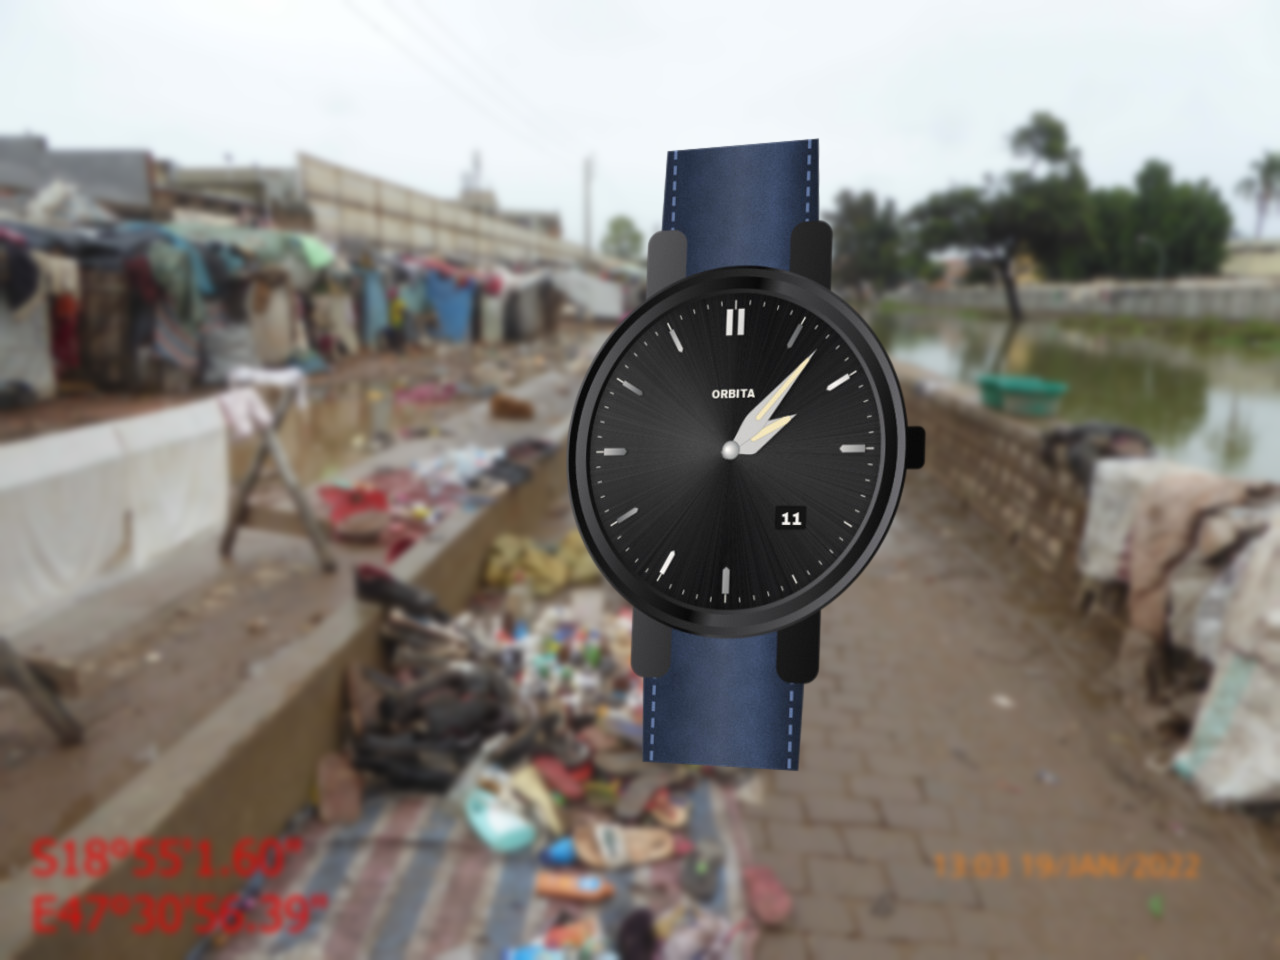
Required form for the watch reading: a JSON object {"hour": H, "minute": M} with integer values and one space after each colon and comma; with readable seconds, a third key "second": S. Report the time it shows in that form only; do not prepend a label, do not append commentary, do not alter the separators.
{"hour": 2, "minute": 7}
